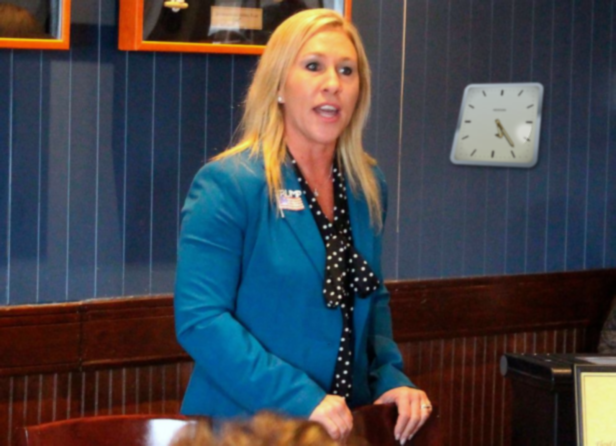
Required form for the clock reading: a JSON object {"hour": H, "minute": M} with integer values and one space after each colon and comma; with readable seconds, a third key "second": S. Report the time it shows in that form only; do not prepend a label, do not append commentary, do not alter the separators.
{"hour": 5, "minute": 24}
